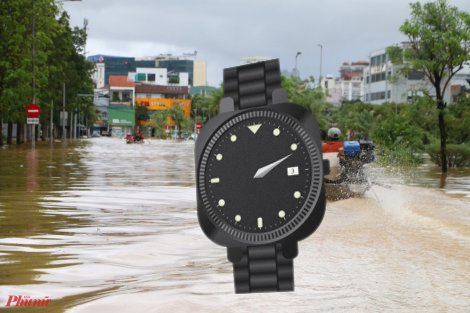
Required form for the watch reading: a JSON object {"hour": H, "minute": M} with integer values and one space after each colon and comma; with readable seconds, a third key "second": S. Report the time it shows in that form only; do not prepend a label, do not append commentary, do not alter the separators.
{"hour": 2, "minute": 11}
